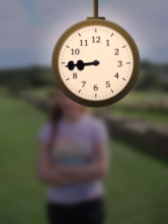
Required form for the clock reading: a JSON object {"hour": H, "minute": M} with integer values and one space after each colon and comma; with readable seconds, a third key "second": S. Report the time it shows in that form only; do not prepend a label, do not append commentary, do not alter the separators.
{"hour": 8, "minute": 44}
